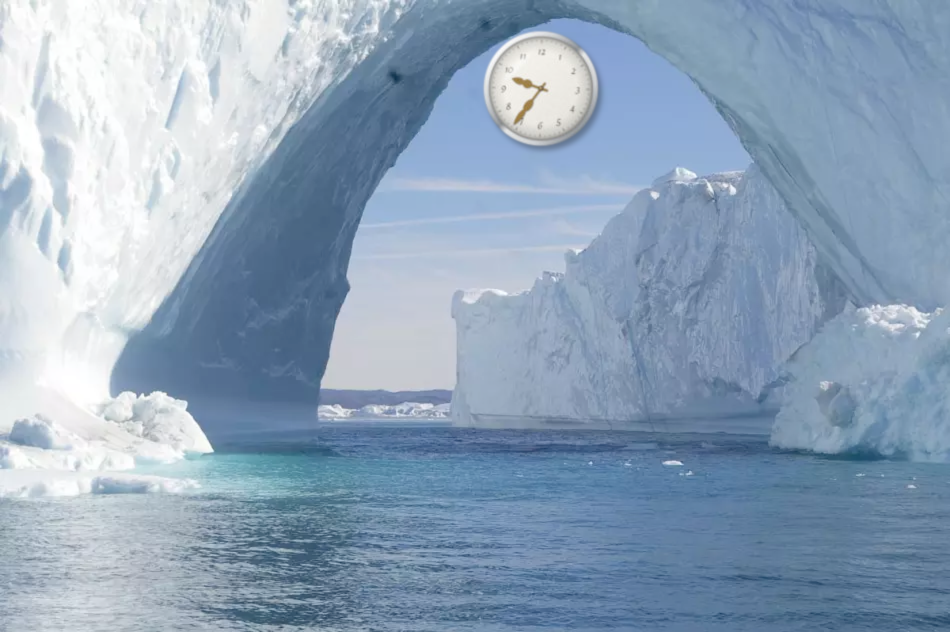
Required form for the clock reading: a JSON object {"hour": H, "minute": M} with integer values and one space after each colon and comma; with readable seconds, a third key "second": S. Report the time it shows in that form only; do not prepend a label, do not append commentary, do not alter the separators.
{"hour": 9, "minute": 36}
